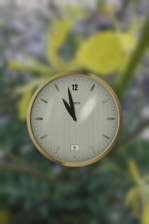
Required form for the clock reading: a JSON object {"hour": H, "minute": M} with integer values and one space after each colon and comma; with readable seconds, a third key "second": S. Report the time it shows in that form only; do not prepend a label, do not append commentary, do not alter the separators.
{"hour": 10, "minute": 58}
